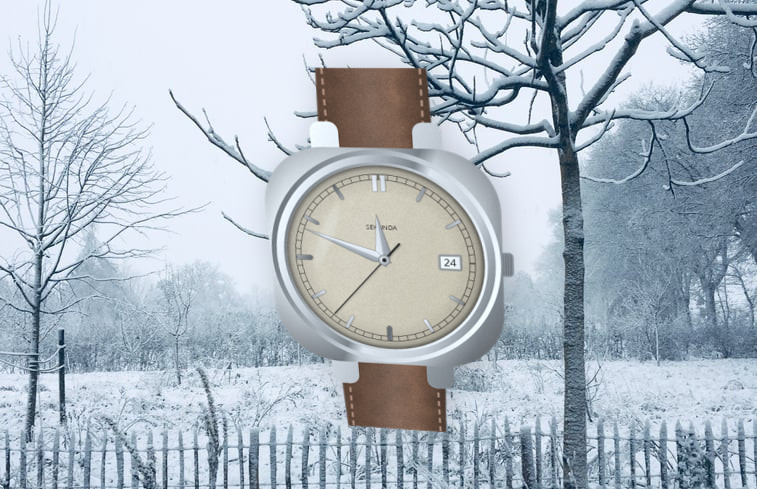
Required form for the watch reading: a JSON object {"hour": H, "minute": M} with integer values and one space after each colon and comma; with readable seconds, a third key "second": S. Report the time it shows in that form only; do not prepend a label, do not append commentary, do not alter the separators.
{"hour": 11, "minute": 48, "second": 37}
